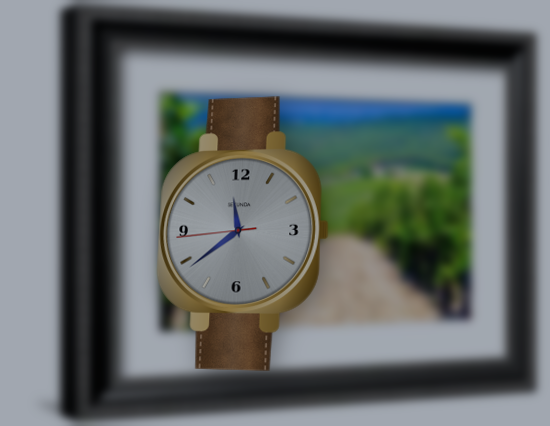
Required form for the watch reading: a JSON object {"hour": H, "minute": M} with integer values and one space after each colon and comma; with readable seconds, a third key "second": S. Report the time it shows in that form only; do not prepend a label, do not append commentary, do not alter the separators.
{"hour": 11, "minute": 38, "second": 44}
